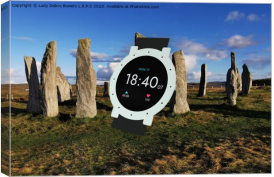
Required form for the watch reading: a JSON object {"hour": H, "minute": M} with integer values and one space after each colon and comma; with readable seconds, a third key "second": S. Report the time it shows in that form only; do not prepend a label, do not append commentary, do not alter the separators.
{"hour": 18, "minute": 40}
